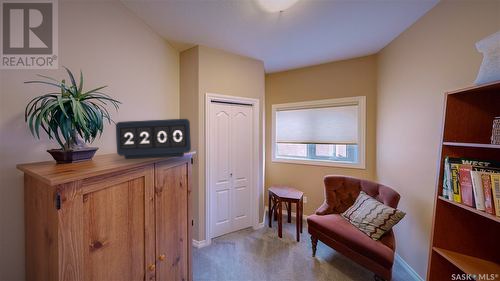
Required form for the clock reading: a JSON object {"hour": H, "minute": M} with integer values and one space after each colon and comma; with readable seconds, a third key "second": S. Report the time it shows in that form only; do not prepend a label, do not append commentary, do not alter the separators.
{"hour": 22, "minute": 0}
